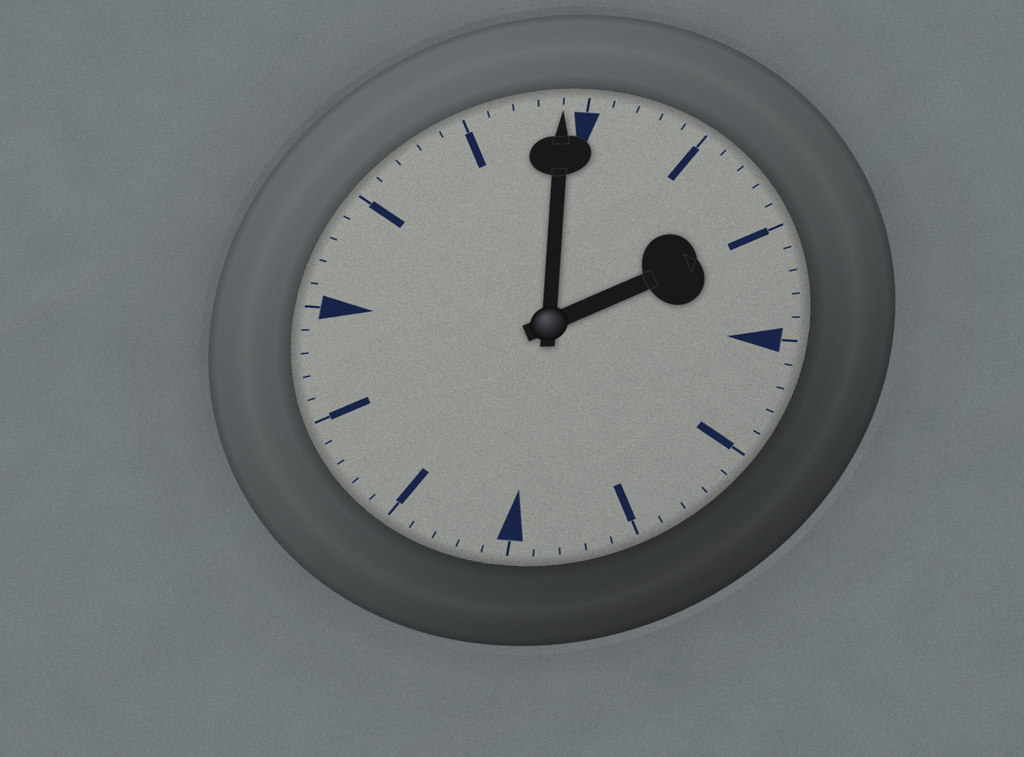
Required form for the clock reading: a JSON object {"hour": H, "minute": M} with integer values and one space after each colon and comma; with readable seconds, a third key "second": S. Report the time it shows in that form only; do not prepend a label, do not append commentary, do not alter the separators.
{"hour": 1, "minute": 59}
